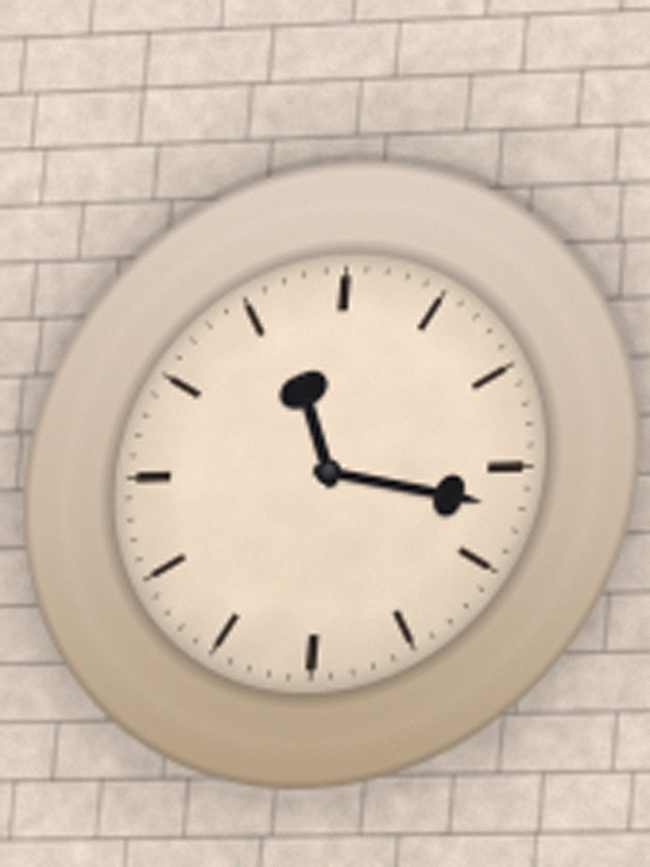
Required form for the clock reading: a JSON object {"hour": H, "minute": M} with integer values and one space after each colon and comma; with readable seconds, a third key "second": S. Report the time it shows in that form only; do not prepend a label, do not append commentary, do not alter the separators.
{"hour": 11, "minute": 17}
